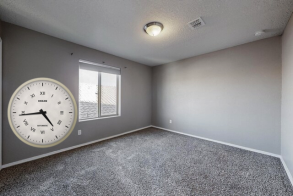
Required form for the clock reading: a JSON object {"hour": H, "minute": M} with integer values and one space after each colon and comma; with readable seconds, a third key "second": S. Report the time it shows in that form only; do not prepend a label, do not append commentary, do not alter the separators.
{"hour": 4, "minute": 44}
